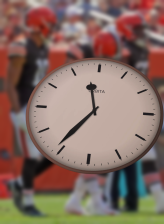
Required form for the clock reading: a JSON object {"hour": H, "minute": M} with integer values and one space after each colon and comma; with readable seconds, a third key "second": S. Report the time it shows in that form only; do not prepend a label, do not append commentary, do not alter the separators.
{"hour": 11, "minute": 36}
